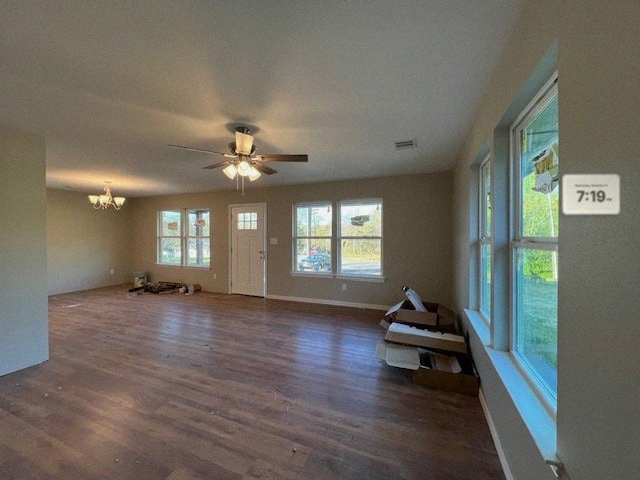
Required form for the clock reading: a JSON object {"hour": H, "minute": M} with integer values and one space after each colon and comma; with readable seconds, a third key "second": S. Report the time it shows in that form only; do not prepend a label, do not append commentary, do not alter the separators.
{"hour": 7, "minute": 19}
